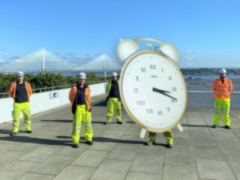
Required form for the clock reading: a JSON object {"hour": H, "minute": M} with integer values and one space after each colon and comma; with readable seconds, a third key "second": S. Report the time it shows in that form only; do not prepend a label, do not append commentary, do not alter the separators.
{"hour": 3, "minute": 19}
